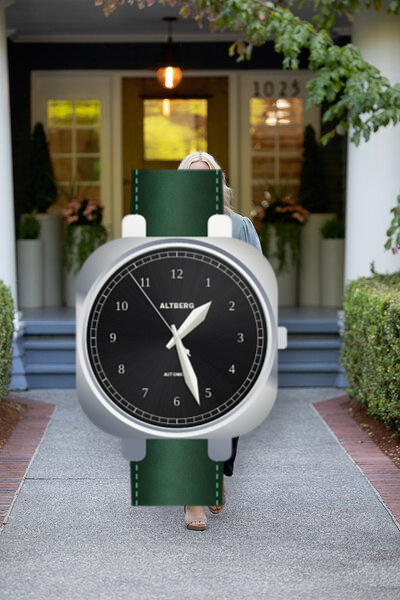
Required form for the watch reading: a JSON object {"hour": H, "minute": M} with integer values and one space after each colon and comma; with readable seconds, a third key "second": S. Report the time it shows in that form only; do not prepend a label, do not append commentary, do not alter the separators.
{"hour": 1, "minute": 26, "second": 54}
